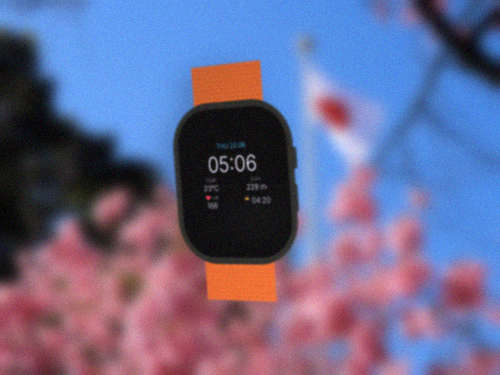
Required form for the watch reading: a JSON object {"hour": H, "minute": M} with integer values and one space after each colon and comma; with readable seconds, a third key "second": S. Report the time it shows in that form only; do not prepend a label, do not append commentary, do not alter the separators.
{"hour": 5, "minute": 6}
